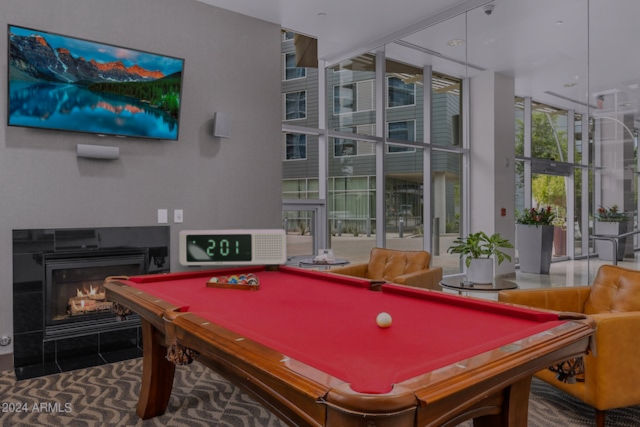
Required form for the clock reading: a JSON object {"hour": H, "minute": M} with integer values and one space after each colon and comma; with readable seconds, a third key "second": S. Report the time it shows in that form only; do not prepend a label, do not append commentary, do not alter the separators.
{"hour": 2, "minute": 1}
